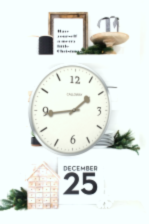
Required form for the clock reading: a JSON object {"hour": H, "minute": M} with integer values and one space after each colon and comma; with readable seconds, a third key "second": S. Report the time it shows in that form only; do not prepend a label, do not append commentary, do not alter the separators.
{"hour": 1, "minute": 44}
